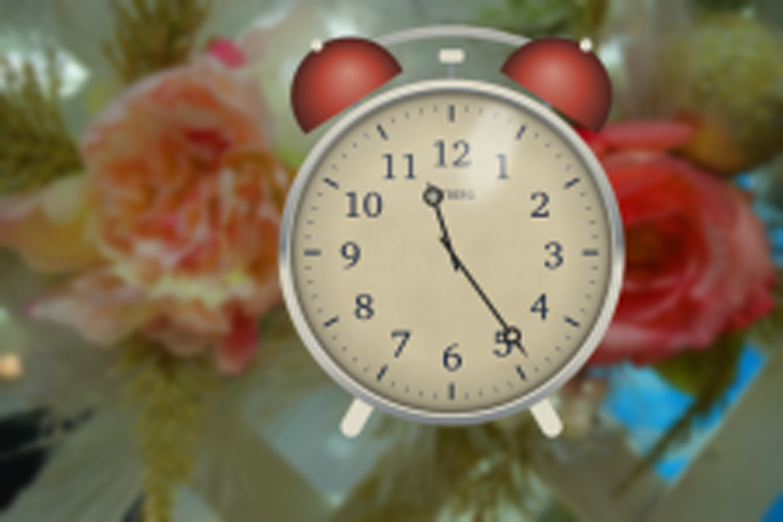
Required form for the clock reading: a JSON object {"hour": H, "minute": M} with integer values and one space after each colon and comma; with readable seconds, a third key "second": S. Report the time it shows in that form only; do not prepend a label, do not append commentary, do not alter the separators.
{"hour": 11, "minute": 24}
